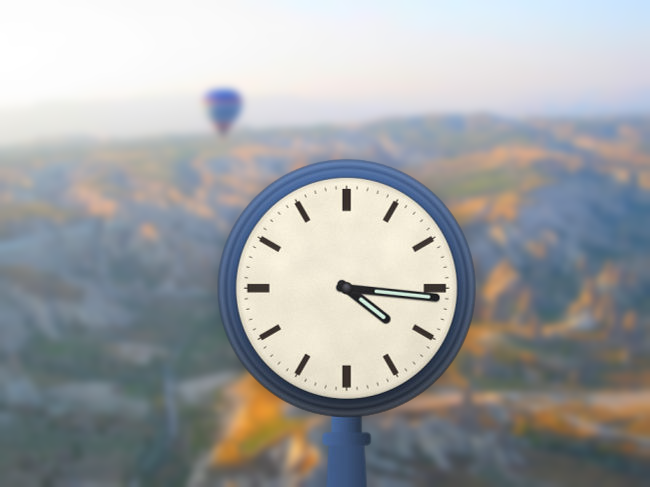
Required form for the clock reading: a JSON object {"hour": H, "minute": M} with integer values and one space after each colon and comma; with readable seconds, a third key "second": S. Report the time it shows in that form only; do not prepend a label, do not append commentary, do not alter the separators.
{"hour": 4, "minute": 16}
